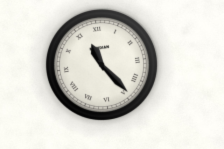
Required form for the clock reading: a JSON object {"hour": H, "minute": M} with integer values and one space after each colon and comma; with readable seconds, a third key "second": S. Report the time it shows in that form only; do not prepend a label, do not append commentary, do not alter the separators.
{"hour": 11, "minute": 24}
